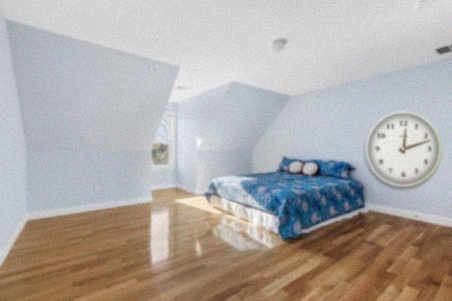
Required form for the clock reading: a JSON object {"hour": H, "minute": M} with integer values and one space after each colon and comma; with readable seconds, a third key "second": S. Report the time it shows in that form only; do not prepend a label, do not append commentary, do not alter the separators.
{"hour": 12, "minute": 12}
